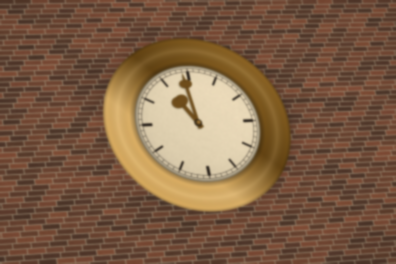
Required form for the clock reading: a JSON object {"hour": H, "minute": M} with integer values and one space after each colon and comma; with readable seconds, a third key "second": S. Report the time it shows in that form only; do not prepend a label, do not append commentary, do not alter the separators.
{"hour": 10, "minute": 59}
